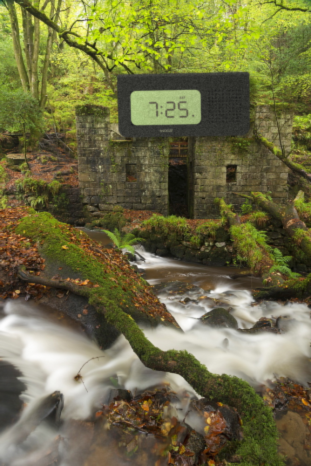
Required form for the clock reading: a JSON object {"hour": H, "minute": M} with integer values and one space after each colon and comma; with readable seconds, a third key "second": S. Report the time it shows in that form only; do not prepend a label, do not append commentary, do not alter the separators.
{"hour": 7, "minute": 25}
